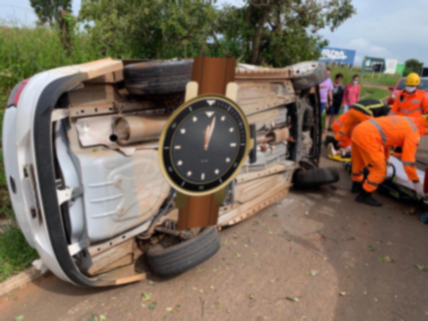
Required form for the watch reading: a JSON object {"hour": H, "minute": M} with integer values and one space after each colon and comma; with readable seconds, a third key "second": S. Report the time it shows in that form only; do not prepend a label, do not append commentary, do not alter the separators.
{"hour": 12, "minute": 2}
